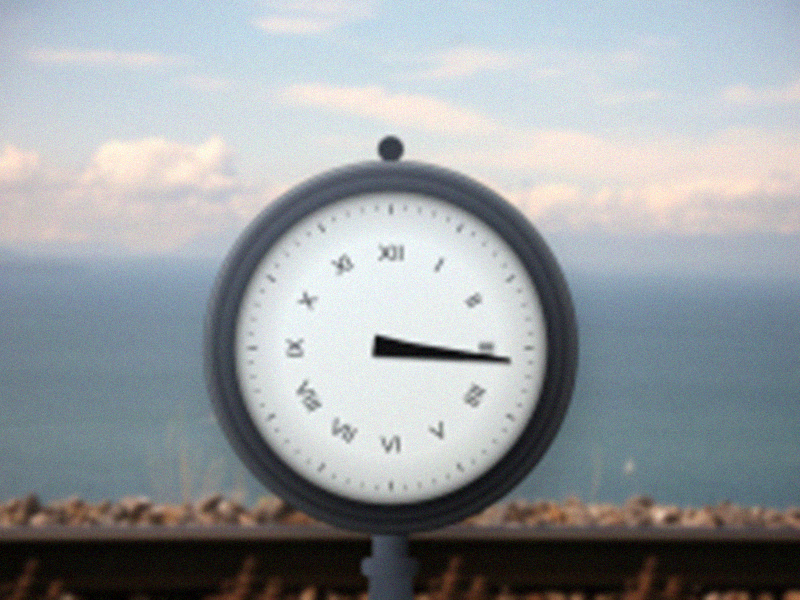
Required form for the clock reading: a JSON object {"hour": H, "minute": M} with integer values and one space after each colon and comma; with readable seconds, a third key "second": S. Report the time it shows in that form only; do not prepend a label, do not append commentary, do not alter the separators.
{"hour": 3, "minute": 16}
